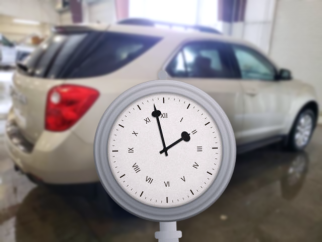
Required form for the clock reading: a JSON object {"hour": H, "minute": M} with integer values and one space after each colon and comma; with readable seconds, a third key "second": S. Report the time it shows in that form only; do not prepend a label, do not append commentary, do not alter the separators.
{"hour": 1, "minute": 58}
